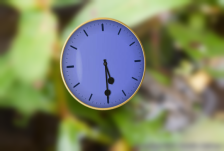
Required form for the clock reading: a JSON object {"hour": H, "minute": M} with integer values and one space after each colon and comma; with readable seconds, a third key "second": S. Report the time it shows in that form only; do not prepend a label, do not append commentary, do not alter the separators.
{"hour": 5, "minute": 30}
